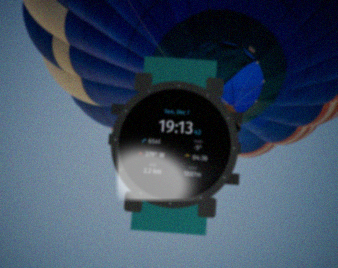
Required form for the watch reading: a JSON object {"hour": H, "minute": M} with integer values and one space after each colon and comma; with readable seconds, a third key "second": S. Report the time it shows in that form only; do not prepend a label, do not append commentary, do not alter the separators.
{"hour": 19, "minute": 13}
